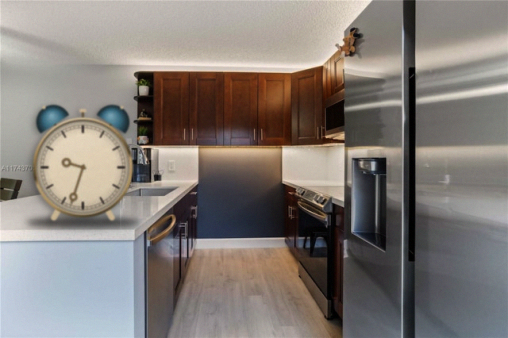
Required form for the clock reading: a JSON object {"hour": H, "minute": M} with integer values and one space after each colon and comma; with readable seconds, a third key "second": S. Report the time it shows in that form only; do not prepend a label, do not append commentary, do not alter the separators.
{"hour": 9, "minute": 33}
